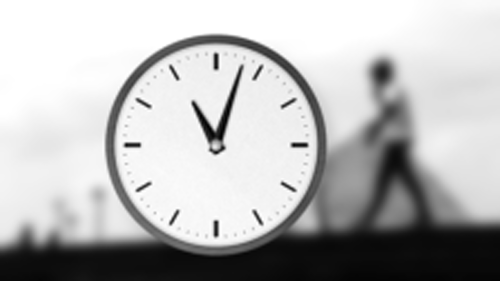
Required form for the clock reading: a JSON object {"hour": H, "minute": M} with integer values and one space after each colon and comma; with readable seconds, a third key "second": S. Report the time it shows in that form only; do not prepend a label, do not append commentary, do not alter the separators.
{"hour": 11, "minute": 3}
